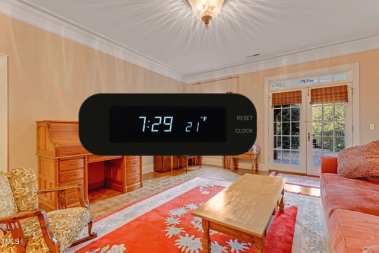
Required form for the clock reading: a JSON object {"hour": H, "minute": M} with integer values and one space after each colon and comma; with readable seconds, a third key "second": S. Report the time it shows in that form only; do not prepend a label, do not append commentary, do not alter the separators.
{"hour": 7, "minute": 29}
